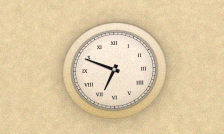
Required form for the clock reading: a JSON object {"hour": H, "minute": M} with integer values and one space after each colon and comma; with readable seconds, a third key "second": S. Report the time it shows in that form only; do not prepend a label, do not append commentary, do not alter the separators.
{"hour": 6, "minute": 49}
